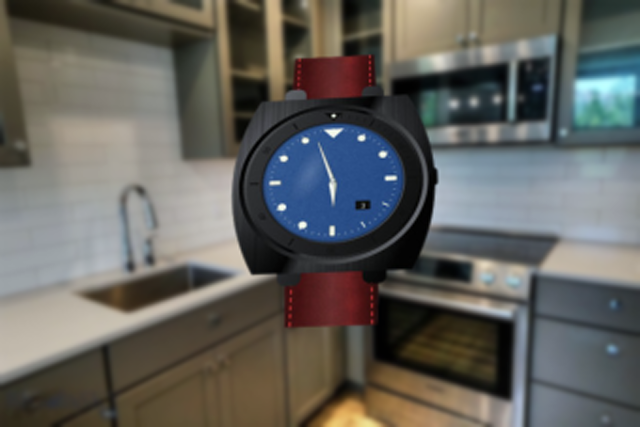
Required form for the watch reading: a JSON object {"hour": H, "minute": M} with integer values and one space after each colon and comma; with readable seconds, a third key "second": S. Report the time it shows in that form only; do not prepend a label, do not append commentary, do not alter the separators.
{"hour": 5, "minute": 57}
